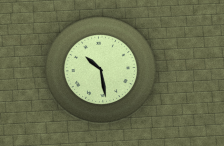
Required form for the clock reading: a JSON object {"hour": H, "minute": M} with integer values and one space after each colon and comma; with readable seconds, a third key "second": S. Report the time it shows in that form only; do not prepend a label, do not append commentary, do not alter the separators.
{"hour": 10, "minute": 29}
